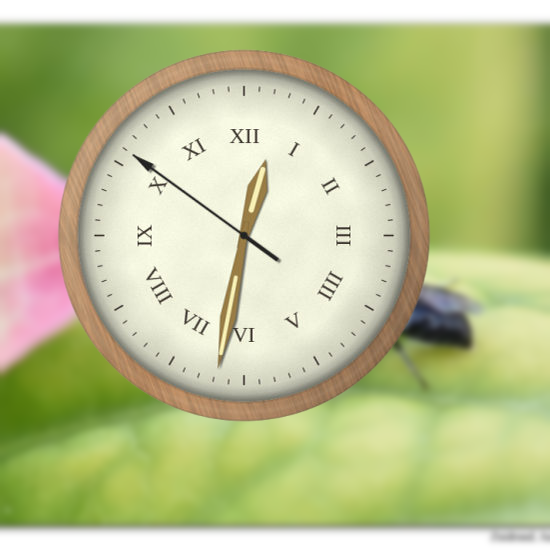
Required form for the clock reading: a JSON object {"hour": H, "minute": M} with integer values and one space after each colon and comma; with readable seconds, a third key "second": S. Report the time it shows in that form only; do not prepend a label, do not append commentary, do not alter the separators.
{"hour": 12, "minute": 31, "second": 51}
